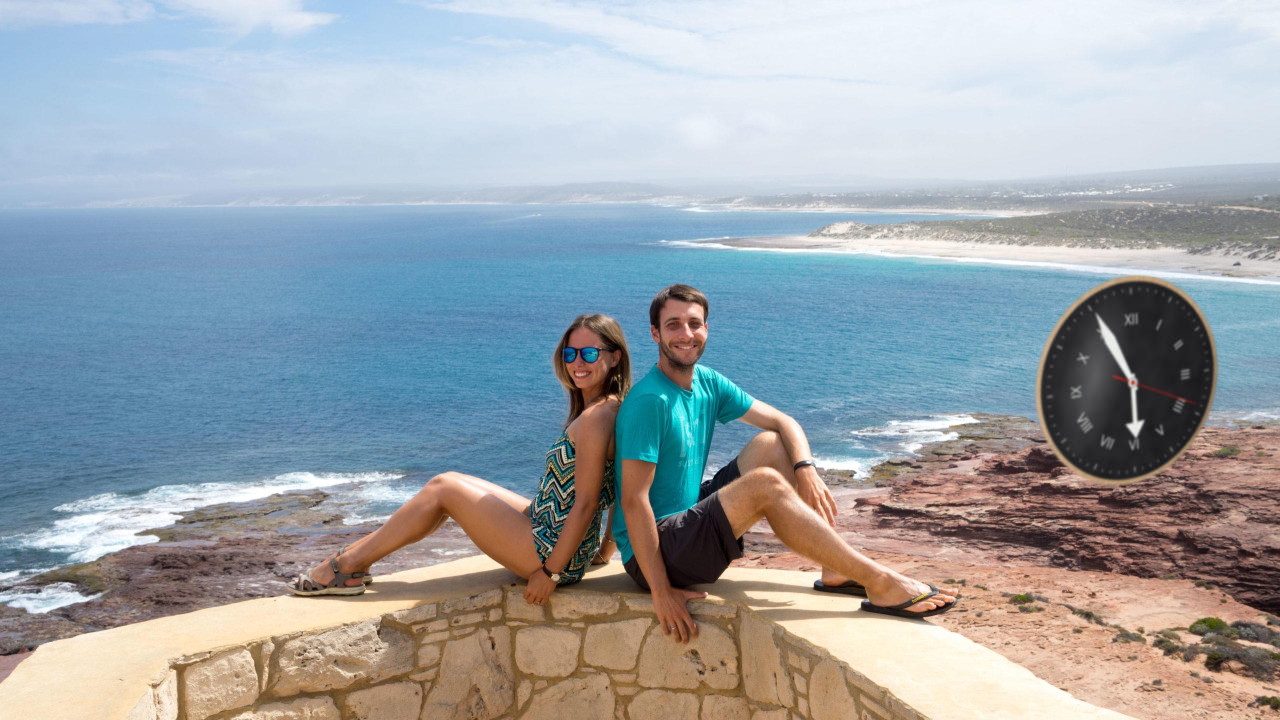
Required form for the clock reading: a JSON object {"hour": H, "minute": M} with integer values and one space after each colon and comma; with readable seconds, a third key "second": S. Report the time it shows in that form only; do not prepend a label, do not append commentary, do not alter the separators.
{"hour": 5, "minute": 55, "second": 19}
